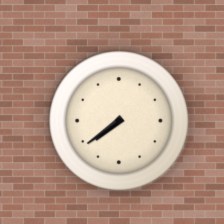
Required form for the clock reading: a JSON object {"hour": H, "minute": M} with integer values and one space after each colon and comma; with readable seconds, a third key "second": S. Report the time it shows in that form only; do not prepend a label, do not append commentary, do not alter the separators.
{"hour": 7, "minute": 39}
